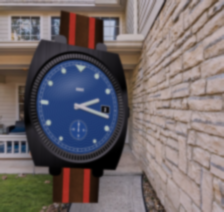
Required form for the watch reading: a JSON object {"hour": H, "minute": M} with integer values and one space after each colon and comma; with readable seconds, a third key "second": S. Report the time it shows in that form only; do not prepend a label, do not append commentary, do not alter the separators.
{"hour": 2, "minute": 17}
